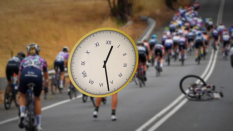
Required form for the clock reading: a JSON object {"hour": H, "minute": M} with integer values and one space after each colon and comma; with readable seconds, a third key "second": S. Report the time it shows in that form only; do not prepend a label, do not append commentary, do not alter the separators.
{"hour": 12, "minute": 27}
